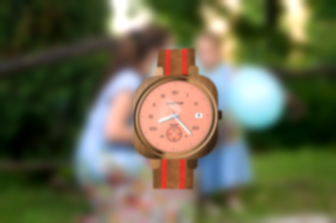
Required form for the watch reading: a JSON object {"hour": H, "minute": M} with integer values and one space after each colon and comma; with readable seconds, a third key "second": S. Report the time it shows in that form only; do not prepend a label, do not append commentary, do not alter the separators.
{"hour": 8, "minute": 23}
